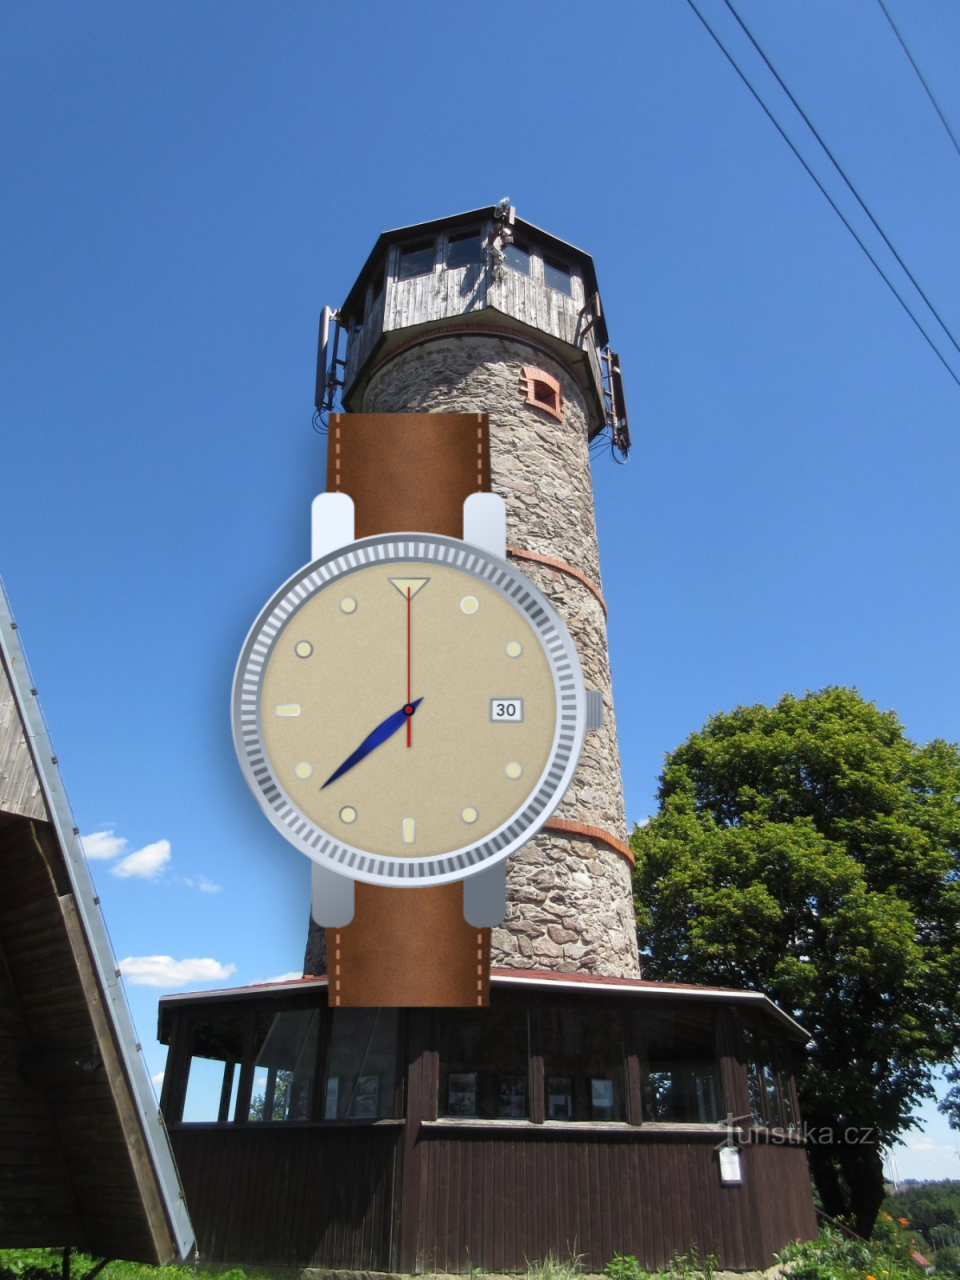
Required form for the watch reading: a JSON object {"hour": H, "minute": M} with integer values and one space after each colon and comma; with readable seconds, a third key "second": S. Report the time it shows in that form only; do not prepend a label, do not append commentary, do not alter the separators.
{"hour": 7, "minute": 38, "second": 0}
